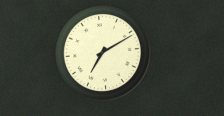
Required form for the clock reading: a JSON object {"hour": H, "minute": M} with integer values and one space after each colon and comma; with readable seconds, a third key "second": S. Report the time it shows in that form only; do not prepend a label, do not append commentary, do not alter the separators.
{"hour": 7, "minute": 11}
